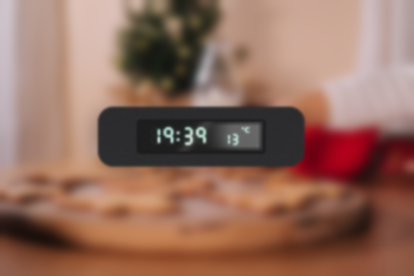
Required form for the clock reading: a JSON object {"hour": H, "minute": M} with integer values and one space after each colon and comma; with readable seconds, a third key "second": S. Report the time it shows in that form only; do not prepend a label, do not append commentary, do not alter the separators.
{"hour": 19, "minute": 39}
